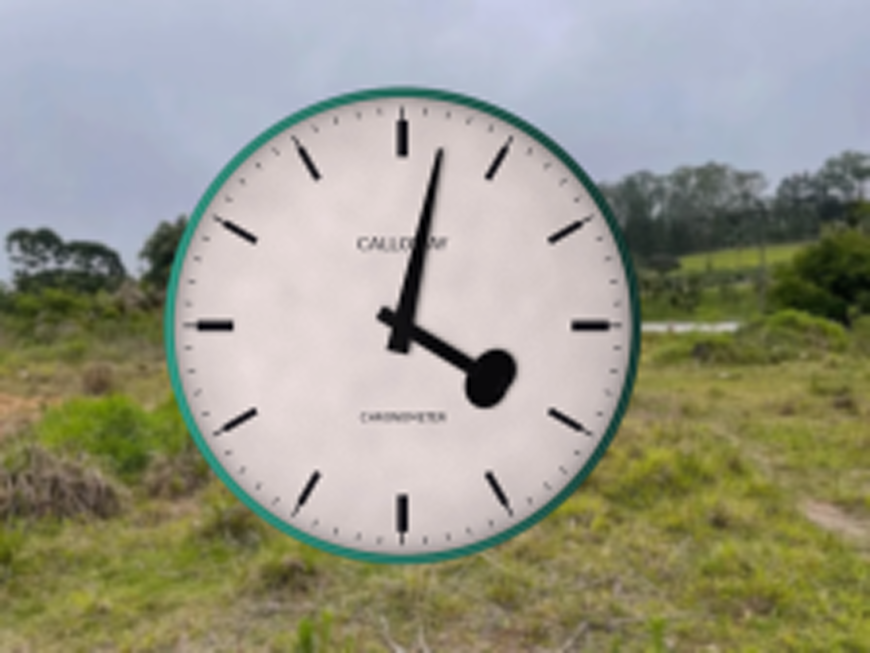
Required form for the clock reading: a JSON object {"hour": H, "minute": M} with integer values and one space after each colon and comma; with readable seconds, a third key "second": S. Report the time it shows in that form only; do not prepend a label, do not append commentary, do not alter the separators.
{"hour": 4, "minute": 2}
